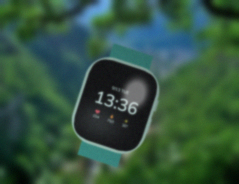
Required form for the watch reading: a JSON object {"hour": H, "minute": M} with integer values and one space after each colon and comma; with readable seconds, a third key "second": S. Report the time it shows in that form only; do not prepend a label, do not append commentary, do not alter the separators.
{"hour": 13, "minute": 36}
